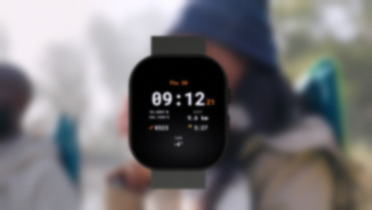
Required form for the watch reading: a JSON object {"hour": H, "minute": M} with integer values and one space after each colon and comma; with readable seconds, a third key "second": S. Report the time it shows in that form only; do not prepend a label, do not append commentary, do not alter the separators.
{"hour": 9, "minute": 12}
